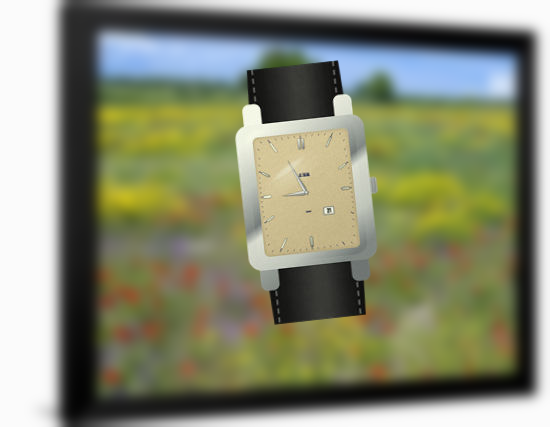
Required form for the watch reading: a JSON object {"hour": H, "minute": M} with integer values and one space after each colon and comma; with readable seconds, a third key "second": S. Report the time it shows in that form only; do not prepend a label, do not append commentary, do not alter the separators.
{"hour": 8, "minute": 56}
